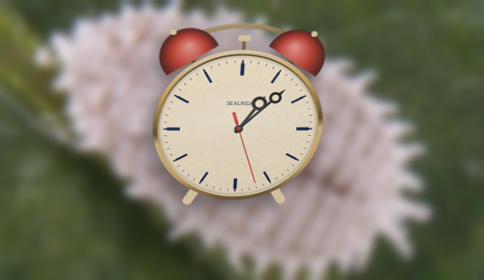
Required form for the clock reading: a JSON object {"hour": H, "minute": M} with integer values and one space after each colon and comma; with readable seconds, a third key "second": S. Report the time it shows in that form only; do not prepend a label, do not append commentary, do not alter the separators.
{"hour": 1, "minute": 7, "second": 27}
